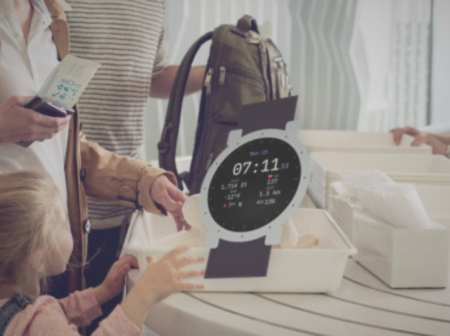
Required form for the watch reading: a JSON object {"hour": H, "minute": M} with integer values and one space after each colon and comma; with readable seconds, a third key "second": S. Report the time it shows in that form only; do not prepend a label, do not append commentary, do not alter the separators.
{"hour": 7, "minute": 11}
